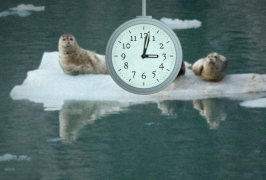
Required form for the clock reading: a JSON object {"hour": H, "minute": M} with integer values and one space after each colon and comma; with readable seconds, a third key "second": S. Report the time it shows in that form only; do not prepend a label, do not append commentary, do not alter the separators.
{"hour": 3, "minute": 2}
